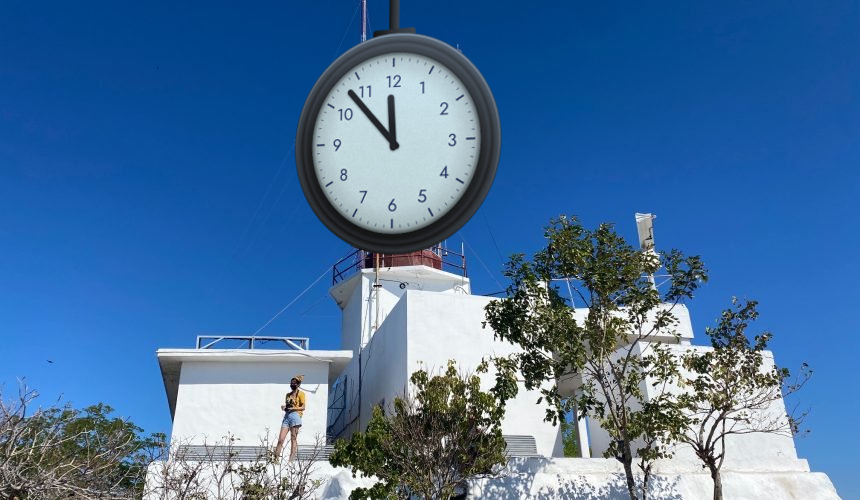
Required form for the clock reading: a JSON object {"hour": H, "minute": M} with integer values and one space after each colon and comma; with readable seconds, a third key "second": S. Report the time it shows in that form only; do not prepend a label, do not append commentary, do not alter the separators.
{"hour": 11, "minute": 53}
